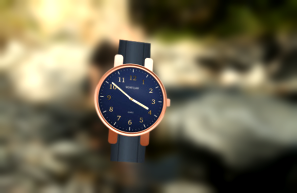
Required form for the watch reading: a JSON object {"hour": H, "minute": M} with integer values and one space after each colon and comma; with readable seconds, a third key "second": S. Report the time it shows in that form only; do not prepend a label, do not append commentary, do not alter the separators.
{"hour": 3, "minute": 51}
